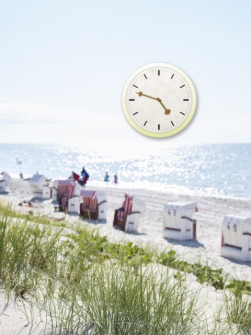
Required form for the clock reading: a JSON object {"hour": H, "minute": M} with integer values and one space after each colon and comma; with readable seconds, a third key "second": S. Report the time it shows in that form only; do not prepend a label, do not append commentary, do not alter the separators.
{"hour": 4, "minute": 48}
